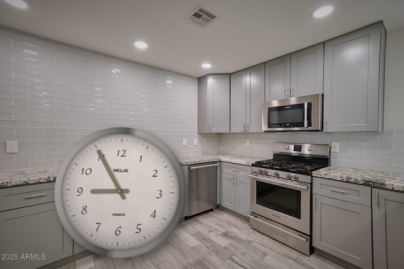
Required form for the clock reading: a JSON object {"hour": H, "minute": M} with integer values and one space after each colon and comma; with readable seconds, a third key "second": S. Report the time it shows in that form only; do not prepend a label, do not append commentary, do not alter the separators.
{"hour": 8, "minute": 55}
